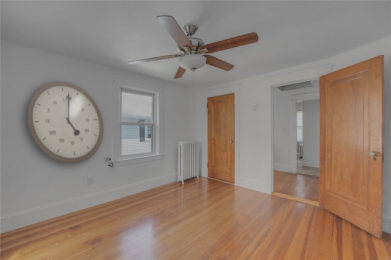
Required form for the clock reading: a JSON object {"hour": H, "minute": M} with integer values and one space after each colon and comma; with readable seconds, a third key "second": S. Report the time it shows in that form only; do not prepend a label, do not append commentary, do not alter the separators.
{"hour": 5, "minute": 2}
